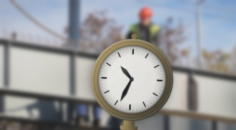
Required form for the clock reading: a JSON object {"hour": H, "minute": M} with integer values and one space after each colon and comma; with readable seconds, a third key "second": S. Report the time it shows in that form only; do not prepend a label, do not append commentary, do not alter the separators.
{"hour": 10, "minute": 34}
